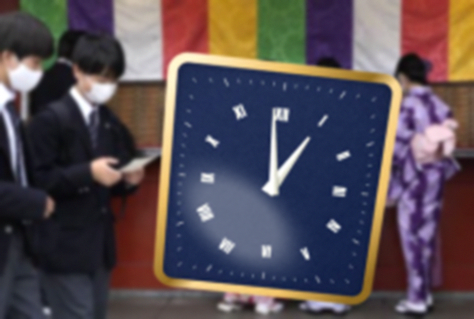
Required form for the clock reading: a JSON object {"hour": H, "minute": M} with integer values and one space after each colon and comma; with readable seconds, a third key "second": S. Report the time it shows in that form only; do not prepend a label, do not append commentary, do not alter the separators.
{"hour": 12, "minute": 59}
